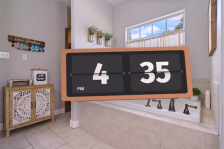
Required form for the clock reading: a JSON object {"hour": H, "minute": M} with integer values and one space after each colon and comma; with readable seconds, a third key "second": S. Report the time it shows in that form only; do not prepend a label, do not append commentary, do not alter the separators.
{"hour": 4, "minute": 35}
